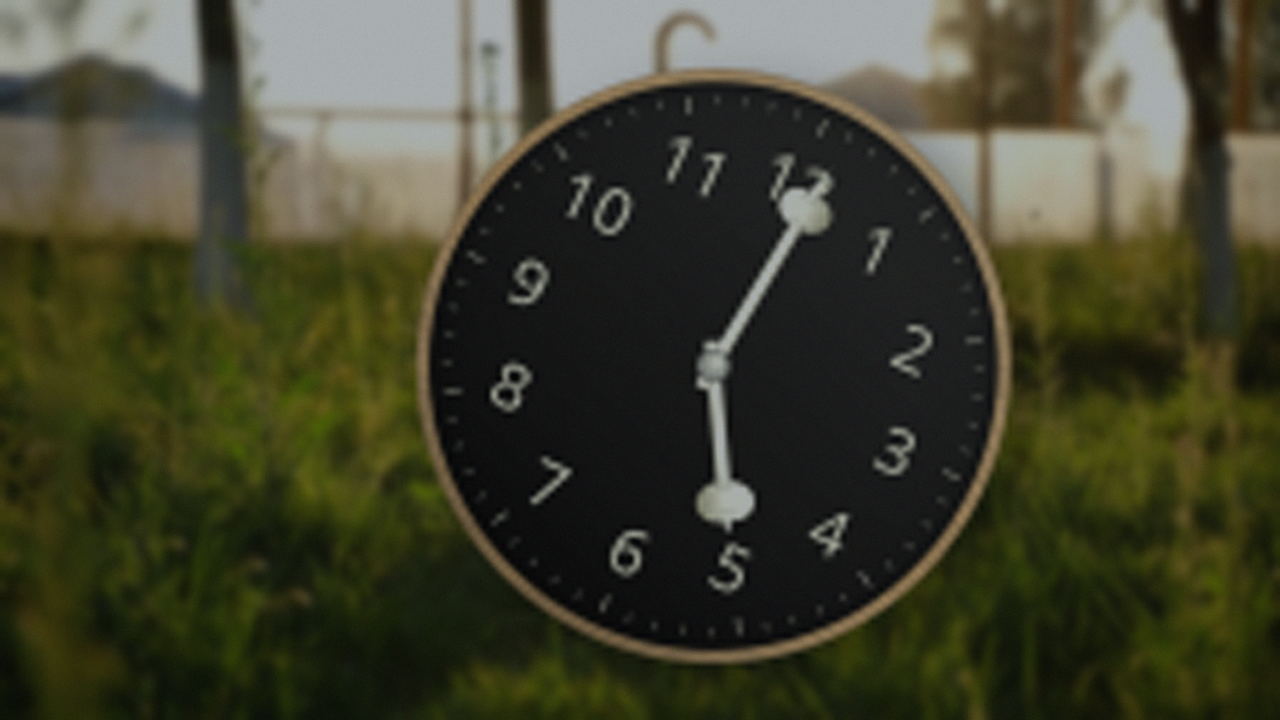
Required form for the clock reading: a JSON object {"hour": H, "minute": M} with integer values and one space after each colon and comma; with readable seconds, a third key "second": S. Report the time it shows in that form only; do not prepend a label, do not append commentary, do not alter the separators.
{"hour": 5, "minute": 1}
